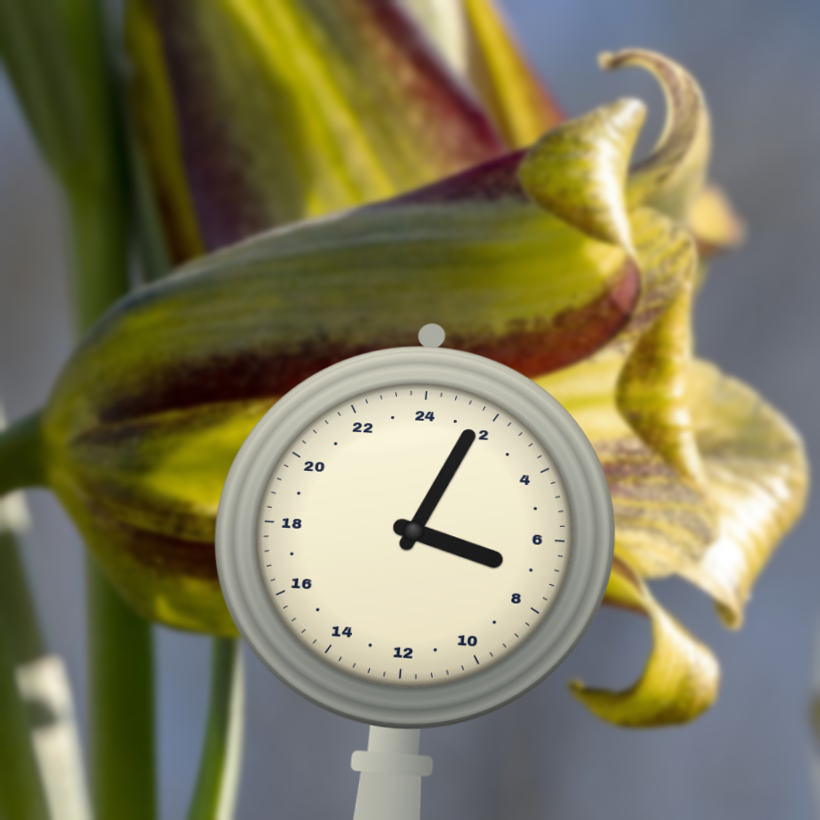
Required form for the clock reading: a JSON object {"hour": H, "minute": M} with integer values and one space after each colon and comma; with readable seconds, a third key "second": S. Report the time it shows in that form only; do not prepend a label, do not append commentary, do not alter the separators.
{"hour": 7, "minute": 4}
